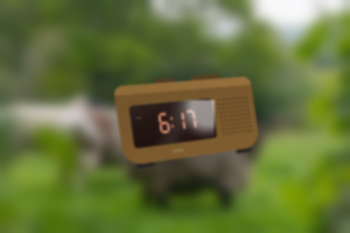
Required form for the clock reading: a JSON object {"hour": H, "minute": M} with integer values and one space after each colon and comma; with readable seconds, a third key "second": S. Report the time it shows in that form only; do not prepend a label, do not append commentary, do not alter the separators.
{"hour": 6, "minute": 17}
